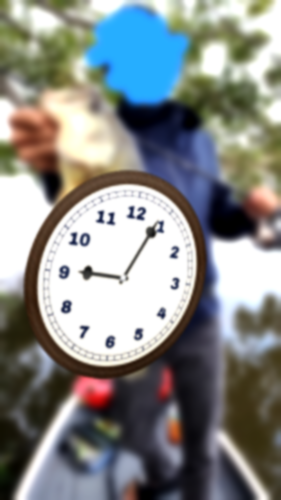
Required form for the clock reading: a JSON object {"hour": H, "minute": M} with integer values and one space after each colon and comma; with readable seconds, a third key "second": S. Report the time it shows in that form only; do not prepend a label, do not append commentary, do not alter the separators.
{"hour": 9, "minute": 4}
